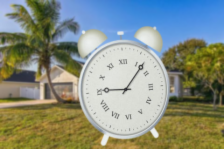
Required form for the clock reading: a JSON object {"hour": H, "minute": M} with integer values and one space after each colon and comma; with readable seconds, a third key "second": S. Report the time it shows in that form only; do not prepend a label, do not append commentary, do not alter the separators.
{"hour": 9, "minute": 7}
